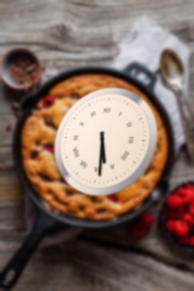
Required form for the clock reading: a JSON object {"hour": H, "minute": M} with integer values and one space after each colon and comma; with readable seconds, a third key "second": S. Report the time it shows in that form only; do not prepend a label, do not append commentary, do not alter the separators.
{"hour": 5, "minute": 29}
